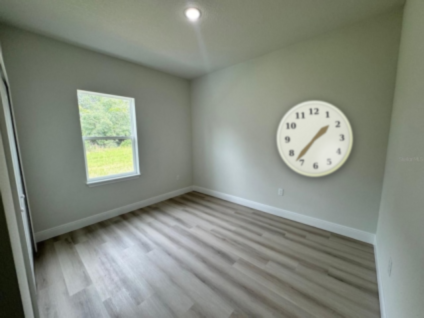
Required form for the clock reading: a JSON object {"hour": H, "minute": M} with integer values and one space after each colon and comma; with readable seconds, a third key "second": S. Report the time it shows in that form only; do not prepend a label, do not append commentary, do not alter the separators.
{"hour": 1, "minute": 37}
